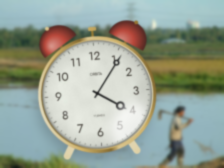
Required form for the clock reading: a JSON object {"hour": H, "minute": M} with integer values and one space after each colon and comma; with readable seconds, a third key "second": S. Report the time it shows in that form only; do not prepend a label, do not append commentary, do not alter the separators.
{"hour": 4, "minute": 6}
